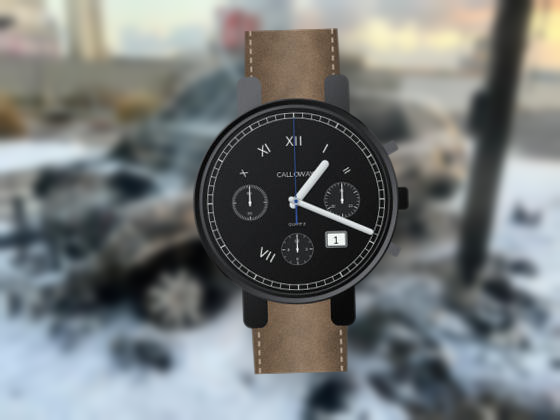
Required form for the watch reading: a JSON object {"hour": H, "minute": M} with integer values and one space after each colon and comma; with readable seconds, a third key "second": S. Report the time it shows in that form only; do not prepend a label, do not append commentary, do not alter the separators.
{"hour": 1, "minute": 19}
